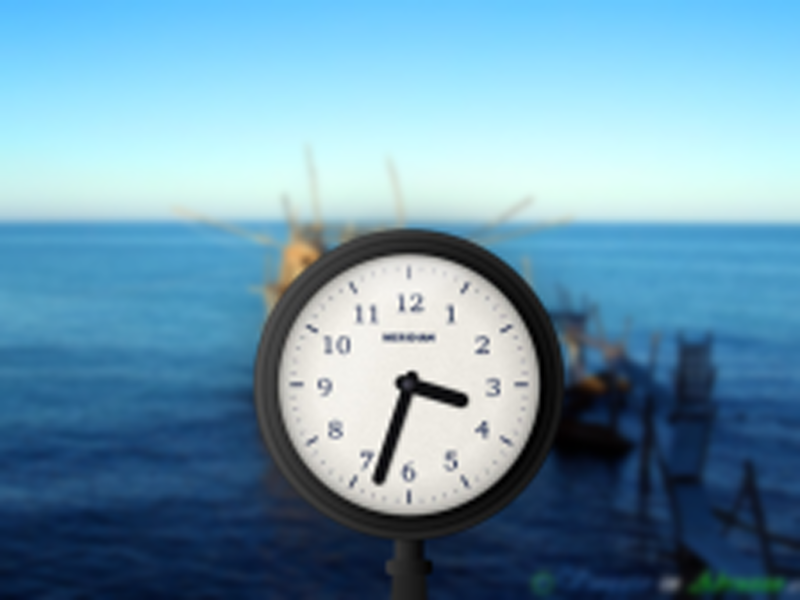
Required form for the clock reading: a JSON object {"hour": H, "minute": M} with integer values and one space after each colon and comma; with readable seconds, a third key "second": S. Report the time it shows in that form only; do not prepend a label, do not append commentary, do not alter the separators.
{"hour": 3, "minute": 33}
